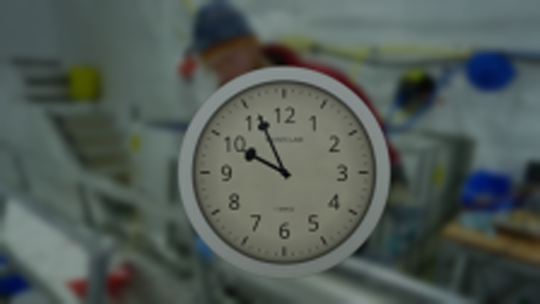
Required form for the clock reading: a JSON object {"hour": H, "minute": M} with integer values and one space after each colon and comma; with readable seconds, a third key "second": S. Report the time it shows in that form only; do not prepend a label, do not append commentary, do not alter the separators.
{"hour": 9, "minute": 56}
